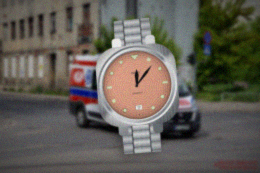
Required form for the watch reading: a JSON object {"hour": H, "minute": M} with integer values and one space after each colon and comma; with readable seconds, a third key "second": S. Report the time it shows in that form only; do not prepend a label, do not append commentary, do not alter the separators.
{"hour": 12, "minute": 7}
